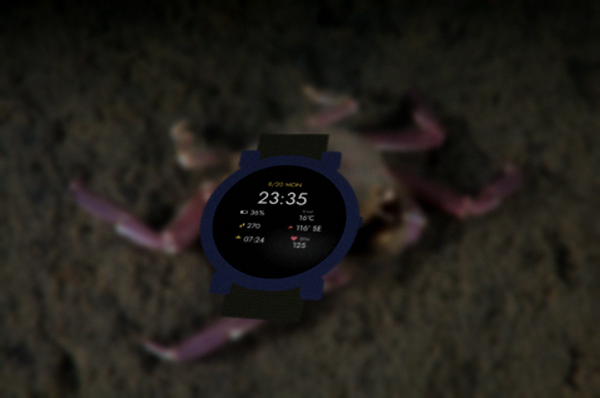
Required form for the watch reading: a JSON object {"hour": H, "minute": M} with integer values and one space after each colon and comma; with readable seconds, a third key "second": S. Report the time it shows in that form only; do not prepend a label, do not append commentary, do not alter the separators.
{"hour": 23, "minute": 35}
